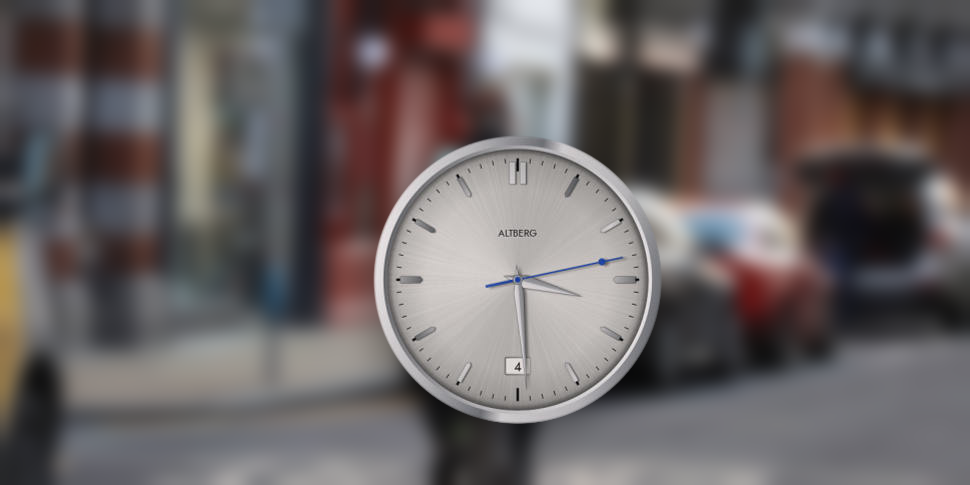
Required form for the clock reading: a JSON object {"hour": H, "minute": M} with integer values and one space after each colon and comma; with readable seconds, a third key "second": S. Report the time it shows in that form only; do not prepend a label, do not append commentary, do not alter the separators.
{"hour": 3, "minute": 29, "second": 13}
